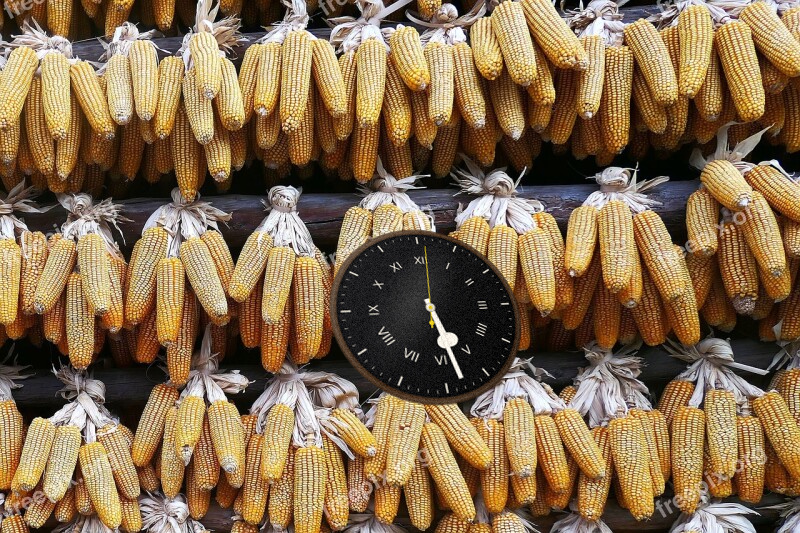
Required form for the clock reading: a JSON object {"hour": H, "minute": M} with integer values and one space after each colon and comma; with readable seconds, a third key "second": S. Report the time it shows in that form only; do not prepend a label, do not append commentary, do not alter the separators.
{"hour": 5, "minute": 28, "second": 1}
